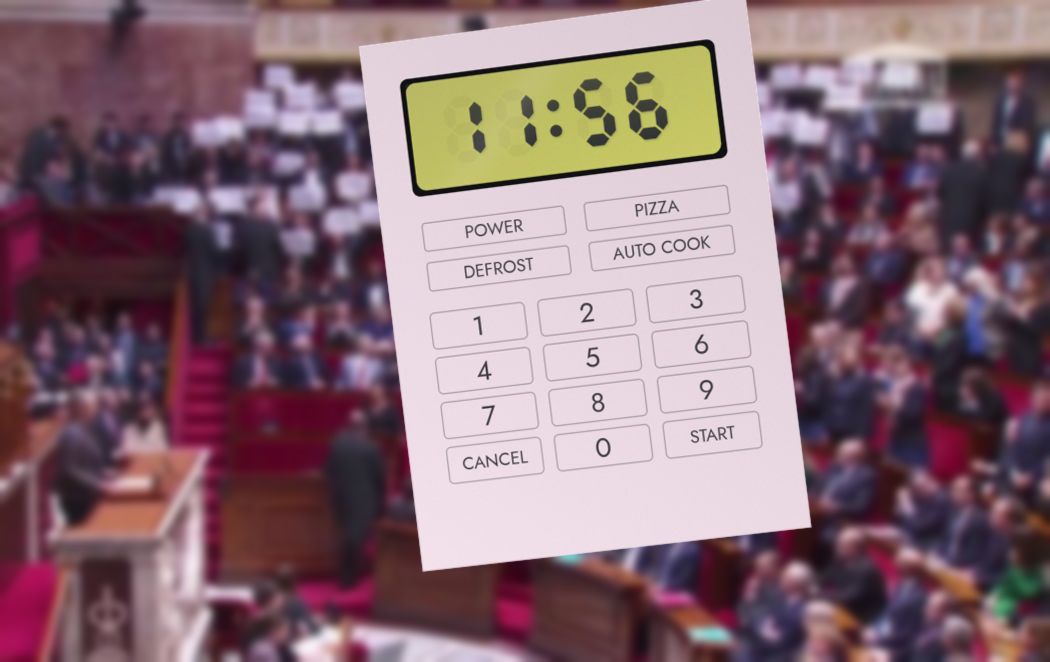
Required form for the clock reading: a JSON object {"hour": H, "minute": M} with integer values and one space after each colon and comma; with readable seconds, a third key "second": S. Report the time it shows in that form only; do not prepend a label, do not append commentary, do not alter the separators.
{"hour": 11, "minute": 56}
